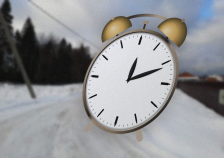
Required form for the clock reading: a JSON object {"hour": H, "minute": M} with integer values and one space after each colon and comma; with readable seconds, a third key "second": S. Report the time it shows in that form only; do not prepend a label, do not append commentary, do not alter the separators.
{"hour": 12, "minute": 11}
